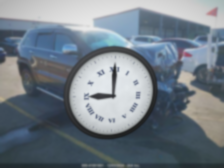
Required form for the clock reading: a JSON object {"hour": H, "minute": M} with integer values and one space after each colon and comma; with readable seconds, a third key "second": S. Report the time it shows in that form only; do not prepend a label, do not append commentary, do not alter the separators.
{"hour": 9, "minute": 0}
